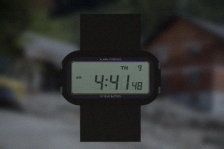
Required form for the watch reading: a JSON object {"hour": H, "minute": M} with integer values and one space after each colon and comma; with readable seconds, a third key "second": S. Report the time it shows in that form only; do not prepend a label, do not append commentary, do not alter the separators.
{"hour": 4, "minute": 41, "second": 48}
